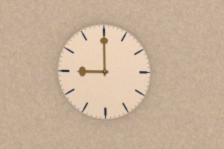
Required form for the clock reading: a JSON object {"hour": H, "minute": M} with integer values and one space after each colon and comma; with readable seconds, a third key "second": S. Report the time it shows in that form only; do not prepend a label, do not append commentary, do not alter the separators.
{"hour": 9, "minute": 0}
